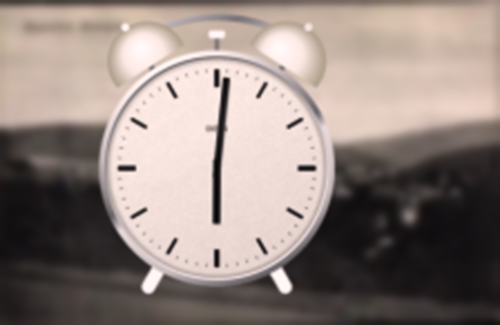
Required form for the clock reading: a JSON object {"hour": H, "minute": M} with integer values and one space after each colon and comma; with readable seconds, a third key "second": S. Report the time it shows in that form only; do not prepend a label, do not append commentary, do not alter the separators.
{"hour": 6, "minute": 1}
